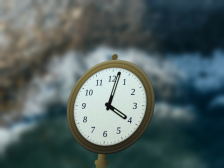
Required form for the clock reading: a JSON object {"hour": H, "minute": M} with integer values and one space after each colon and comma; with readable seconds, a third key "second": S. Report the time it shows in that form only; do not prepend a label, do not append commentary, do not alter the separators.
{"hour": 4, "minute": 2}
